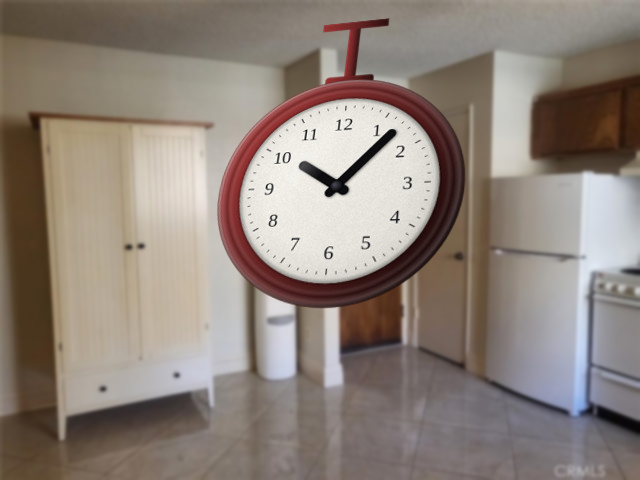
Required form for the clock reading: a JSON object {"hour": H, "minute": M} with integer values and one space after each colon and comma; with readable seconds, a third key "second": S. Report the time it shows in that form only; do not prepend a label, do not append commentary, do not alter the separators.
{"hour": 10, "minute": 7}
